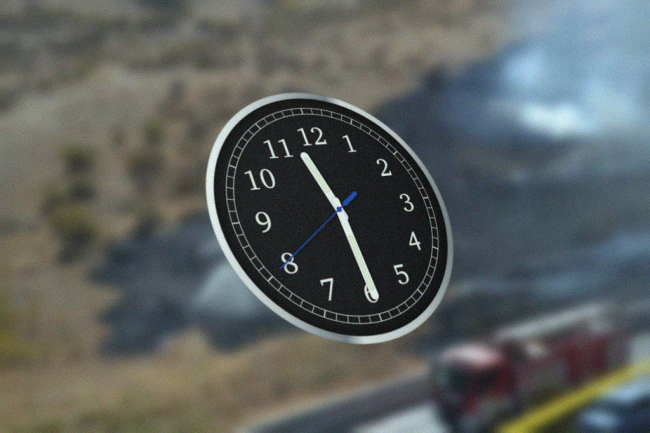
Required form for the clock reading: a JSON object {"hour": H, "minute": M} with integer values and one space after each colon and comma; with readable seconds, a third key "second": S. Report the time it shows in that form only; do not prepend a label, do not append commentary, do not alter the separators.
{"hour": 11, "minute": 29, "second": 40}
